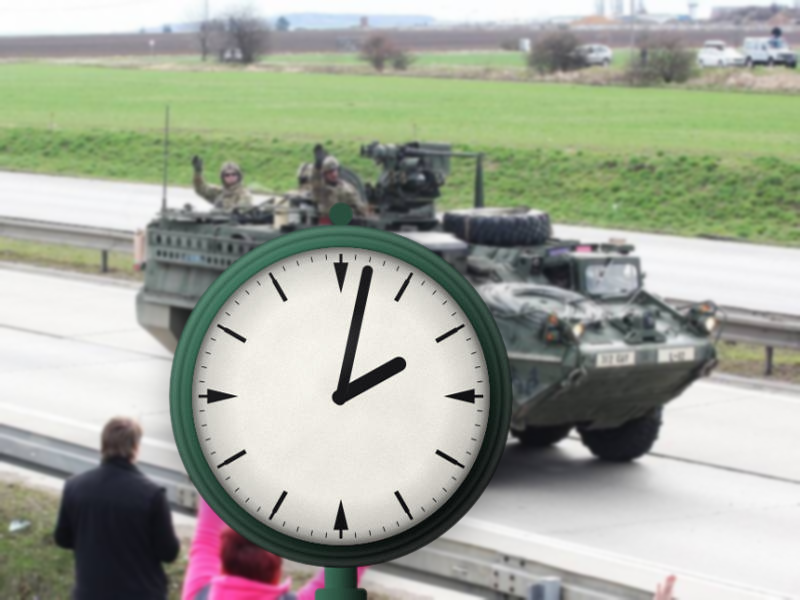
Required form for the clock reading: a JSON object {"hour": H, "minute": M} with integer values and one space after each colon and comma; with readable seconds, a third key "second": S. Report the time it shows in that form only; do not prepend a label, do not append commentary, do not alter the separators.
{"hour": 2, "minute": 2}
